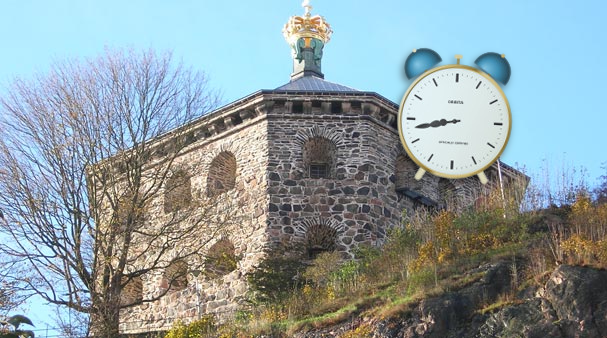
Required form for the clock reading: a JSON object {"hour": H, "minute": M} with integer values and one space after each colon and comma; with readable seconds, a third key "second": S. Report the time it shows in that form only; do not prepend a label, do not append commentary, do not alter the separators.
{"hour": 8, "minute": 43}
